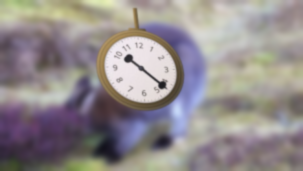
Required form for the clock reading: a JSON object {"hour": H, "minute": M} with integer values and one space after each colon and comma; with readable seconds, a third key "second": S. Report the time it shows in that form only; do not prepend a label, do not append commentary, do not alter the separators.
{"hour": 10, "minute": 22}
